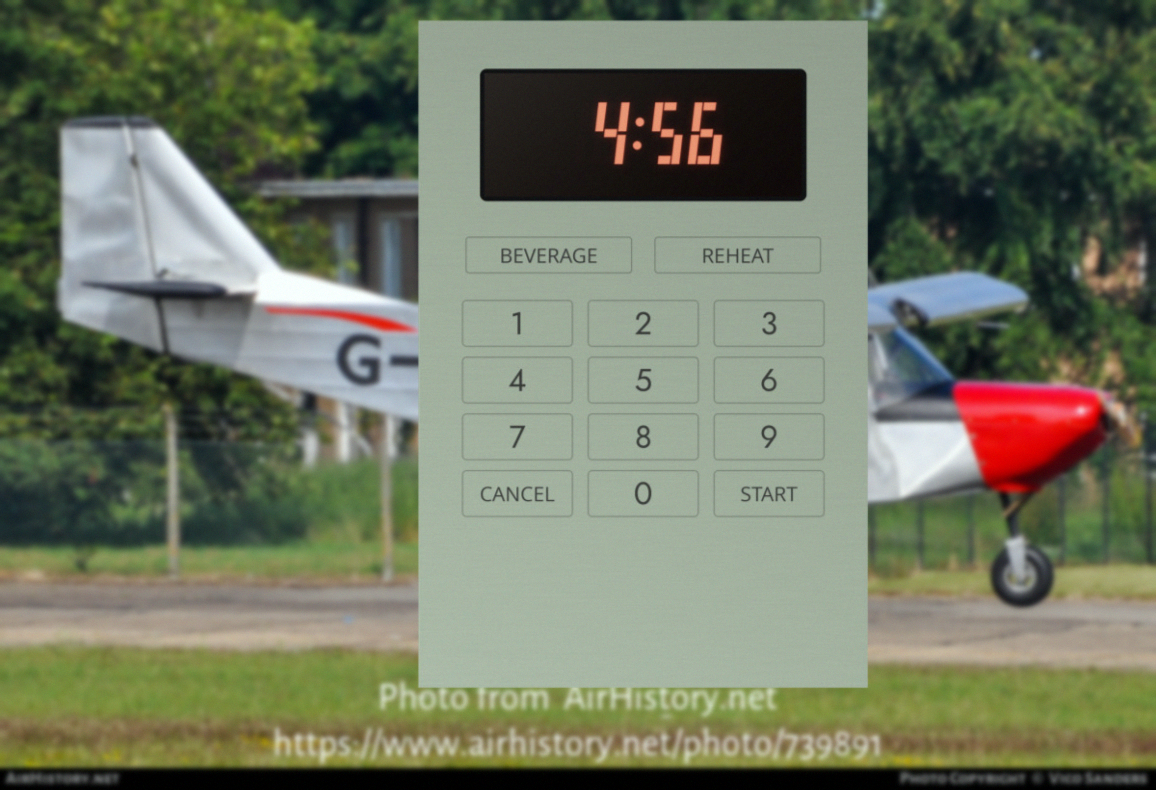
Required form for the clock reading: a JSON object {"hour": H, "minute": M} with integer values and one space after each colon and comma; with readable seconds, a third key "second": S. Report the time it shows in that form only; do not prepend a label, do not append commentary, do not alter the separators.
{"hour": 4, "minute": 56}
